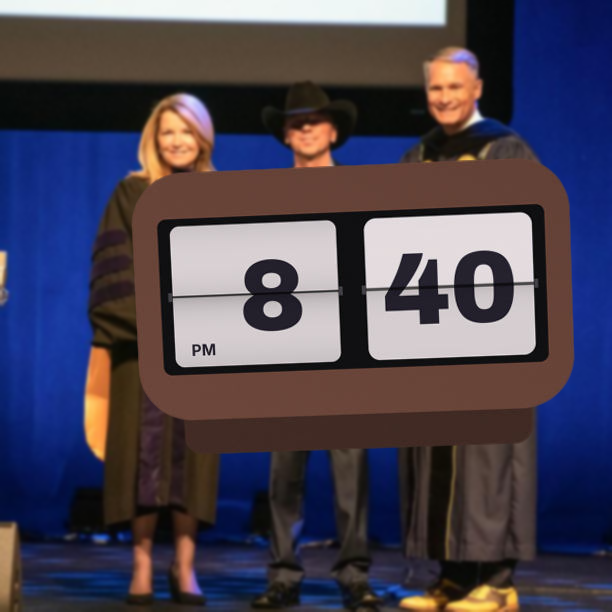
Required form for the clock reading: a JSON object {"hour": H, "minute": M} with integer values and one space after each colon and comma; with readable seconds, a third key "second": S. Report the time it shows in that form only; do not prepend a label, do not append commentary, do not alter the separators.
{"hour": 8, "minute": 40}
